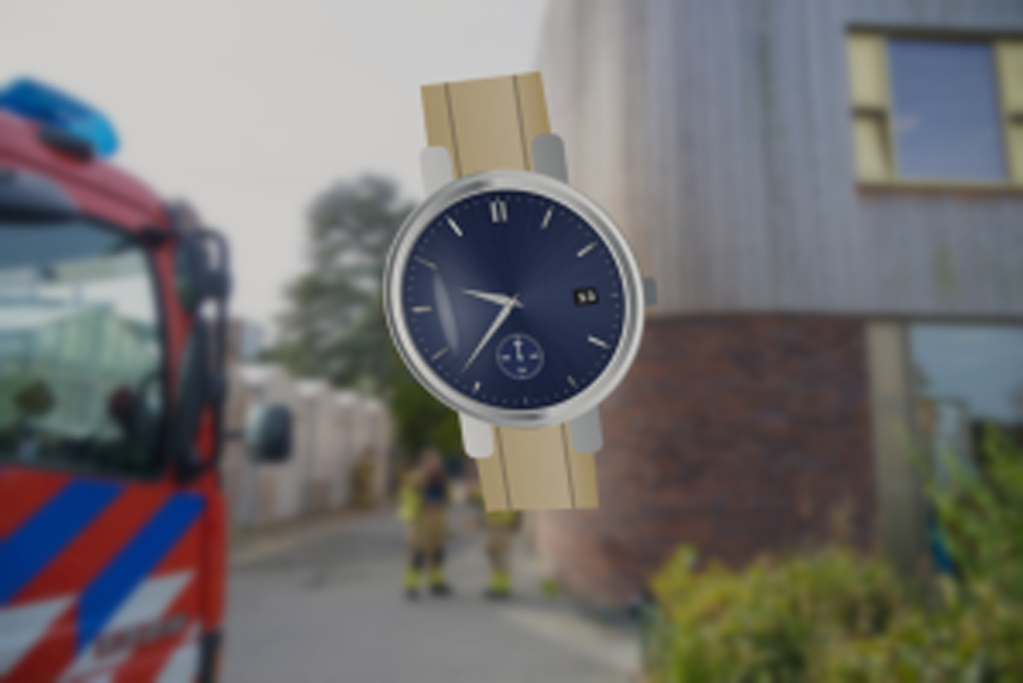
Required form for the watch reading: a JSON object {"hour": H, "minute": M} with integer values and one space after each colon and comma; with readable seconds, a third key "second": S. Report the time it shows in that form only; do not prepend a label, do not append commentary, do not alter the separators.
{"hour": 9, "minute": 37}
